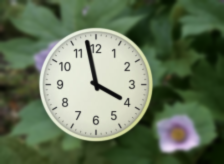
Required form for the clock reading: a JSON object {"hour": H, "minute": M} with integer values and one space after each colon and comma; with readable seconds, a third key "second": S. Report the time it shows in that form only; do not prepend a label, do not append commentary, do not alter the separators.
{"hour": 3, "minute": 58}
